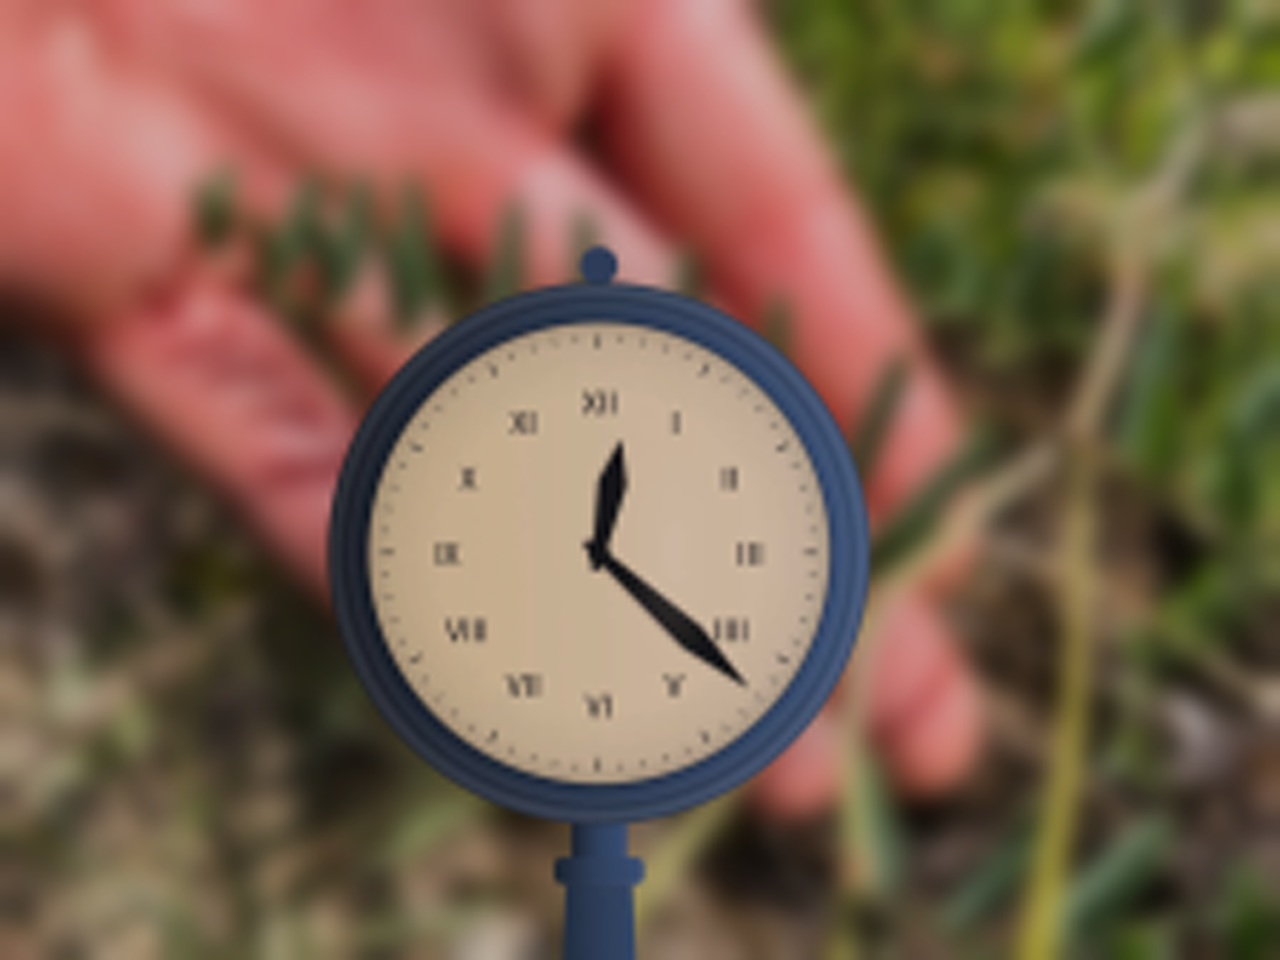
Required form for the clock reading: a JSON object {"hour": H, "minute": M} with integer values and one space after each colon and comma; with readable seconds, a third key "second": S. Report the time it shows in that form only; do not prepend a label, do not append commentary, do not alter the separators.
{"hour": 12, "minute": 22}
